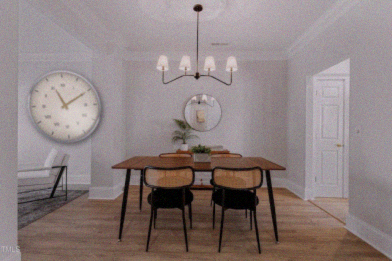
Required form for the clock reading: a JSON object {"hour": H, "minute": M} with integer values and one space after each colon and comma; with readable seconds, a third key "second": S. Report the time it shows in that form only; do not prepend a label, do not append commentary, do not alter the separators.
{"hour": 11, "minute": 10}
